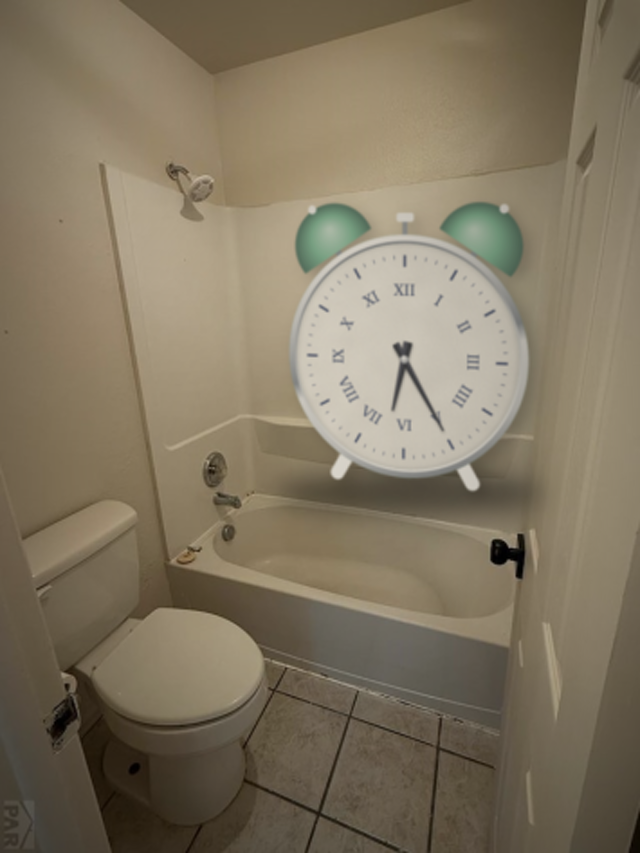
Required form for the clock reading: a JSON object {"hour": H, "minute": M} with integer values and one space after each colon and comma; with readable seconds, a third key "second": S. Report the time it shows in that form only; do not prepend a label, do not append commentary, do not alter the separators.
{"hour": 6, "minute": 25}
